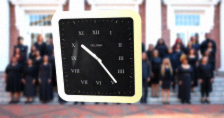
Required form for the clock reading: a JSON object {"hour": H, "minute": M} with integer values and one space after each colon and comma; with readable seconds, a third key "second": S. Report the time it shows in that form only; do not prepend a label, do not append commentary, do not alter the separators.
{"hour": 10, "minute": 24}
